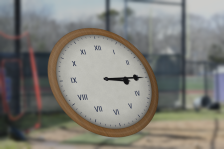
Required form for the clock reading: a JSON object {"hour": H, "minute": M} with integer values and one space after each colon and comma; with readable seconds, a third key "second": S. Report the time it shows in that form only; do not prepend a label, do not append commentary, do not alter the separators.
{"hour": 3, "minute": 15}
